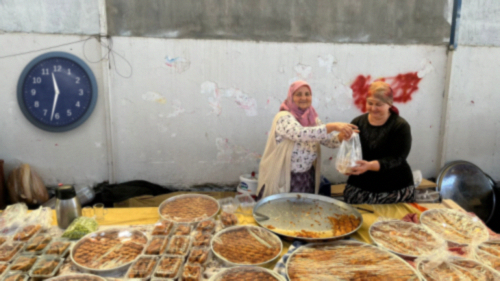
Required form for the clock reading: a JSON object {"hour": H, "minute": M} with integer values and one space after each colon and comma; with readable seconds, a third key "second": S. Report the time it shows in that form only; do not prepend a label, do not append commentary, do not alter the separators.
{"hour": 11, "minute": 32}
